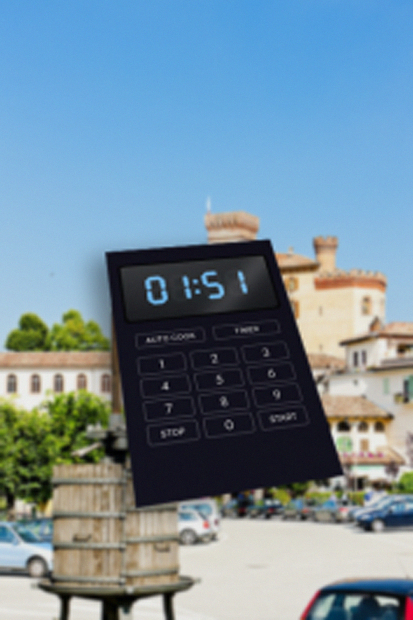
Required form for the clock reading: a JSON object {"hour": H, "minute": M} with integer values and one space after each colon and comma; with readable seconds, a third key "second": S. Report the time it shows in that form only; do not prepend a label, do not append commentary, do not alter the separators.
{"hour": 1, "minute": 51}
